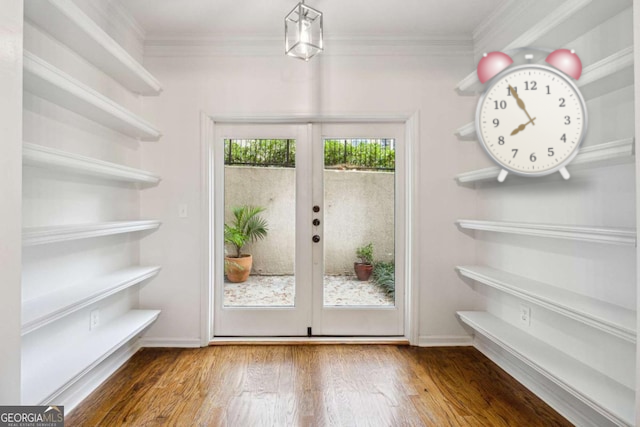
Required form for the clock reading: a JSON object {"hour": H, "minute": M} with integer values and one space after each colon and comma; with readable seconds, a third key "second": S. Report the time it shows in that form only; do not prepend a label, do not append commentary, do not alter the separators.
{"hour": 7, "minute": 55}
